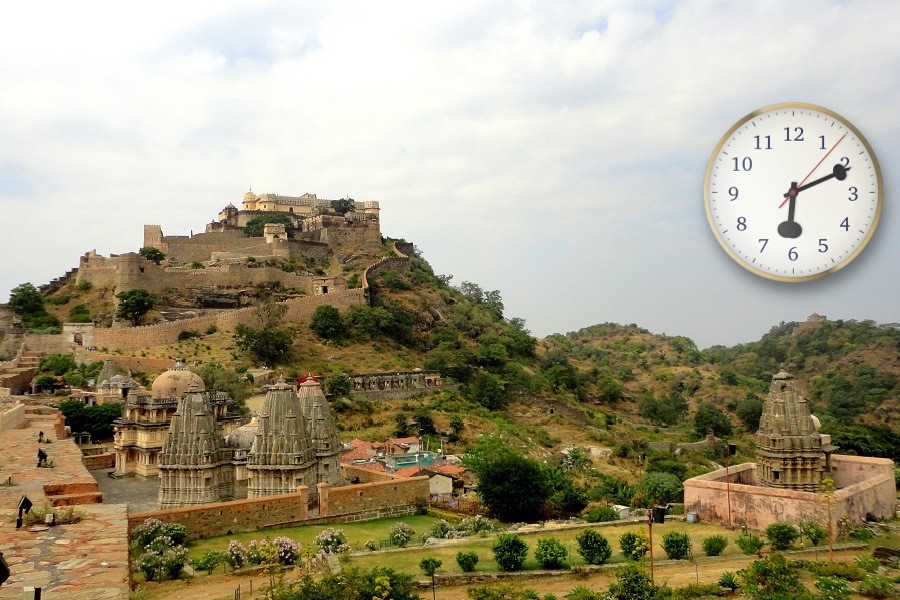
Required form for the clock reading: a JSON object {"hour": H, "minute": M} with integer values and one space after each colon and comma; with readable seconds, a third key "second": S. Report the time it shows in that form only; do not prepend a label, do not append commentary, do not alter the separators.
{"hour": 6, "minute": 11, "second": 7}
